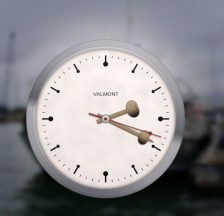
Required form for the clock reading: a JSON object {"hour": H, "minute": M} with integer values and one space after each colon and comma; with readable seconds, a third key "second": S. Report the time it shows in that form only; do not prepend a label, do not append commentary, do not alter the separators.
{"hour": 2, "minute": 19, "second": 18}
